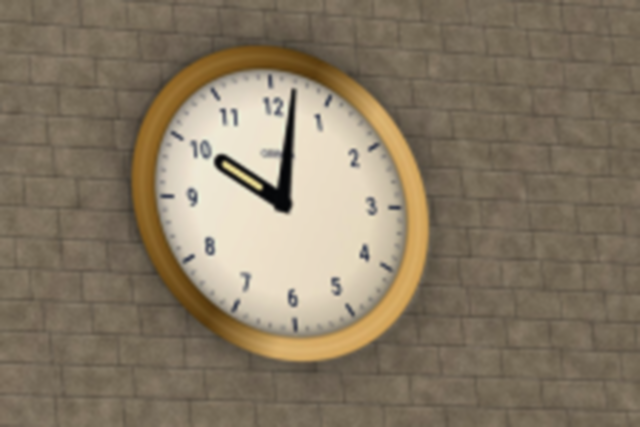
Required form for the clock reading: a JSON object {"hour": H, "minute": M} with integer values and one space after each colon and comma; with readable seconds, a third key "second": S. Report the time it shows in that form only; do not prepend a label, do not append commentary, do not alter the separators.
{"hour": 10, "minute": 2}
